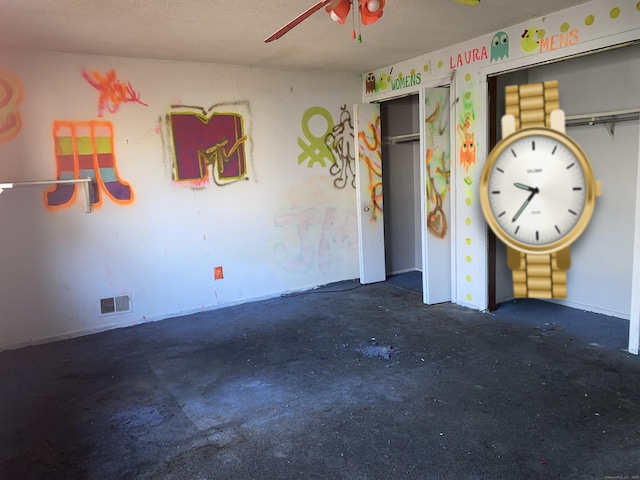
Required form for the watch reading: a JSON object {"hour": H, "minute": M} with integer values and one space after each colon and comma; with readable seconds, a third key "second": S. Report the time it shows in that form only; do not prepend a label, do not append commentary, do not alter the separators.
{"hour": 9, "minute": 37}
